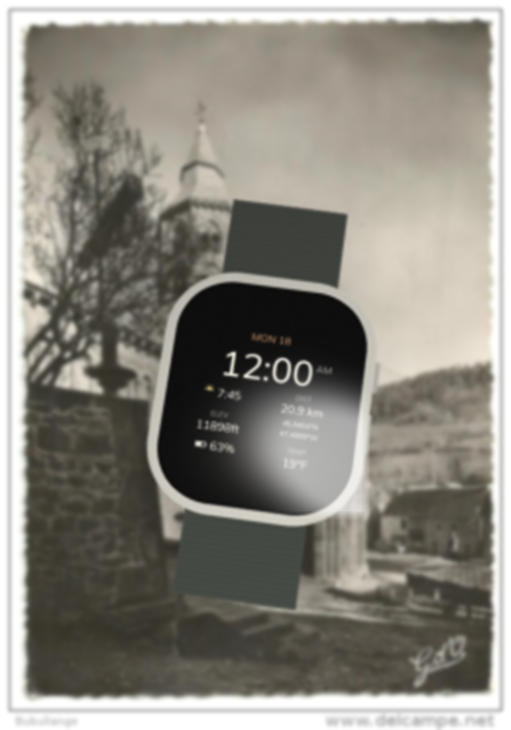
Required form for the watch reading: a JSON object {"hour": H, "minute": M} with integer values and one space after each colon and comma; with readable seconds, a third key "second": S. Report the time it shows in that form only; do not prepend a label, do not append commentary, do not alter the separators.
{"hour": 12, "minute": 0}
